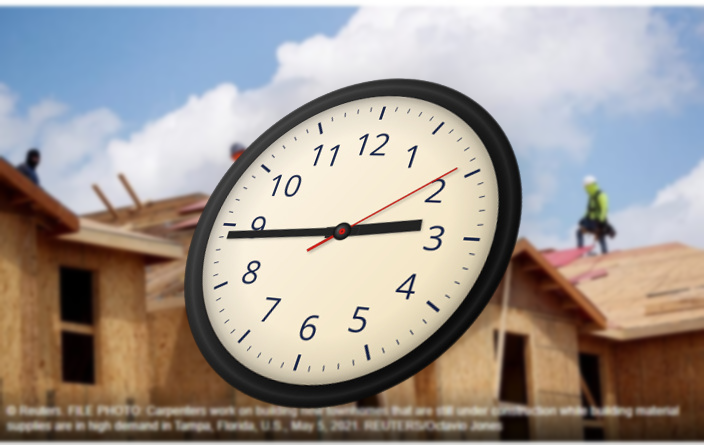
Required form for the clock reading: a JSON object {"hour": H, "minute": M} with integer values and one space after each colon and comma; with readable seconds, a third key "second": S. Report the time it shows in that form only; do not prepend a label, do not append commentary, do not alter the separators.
{"hour": 2, "minute": 44, "second": 9}
